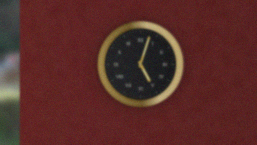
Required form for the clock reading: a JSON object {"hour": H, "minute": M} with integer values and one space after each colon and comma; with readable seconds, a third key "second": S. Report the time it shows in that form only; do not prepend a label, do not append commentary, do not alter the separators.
{"hour": 5, "minute": 3}
